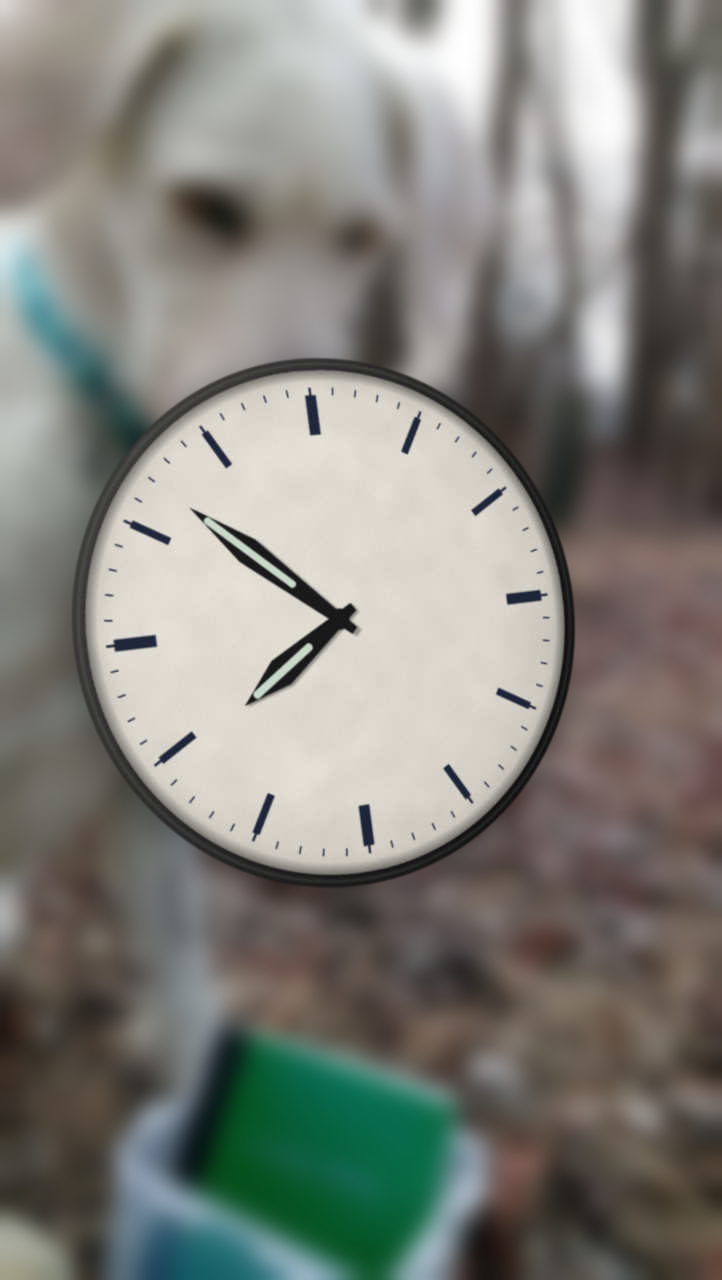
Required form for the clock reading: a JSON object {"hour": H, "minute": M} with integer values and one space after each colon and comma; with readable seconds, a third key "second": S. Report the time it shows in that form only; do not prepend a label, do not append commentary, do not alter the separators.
{"hour": 7, "minute": 52}
